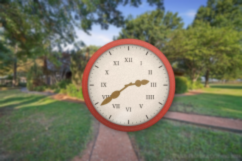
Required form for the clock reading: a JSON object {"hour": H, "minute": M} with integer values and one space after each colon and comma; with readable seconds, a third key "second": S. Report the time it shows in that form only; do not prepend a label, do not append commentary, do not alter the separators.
{"hour": 2, "minute": 39}
